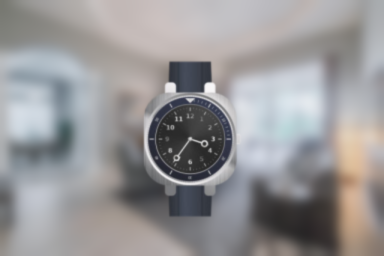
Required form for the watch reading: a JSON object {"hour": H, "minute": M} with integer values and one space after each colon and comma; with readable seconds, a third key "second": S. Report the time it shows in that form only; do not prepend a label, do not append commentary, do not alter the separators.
{"hour": 3, "minute": 36}
